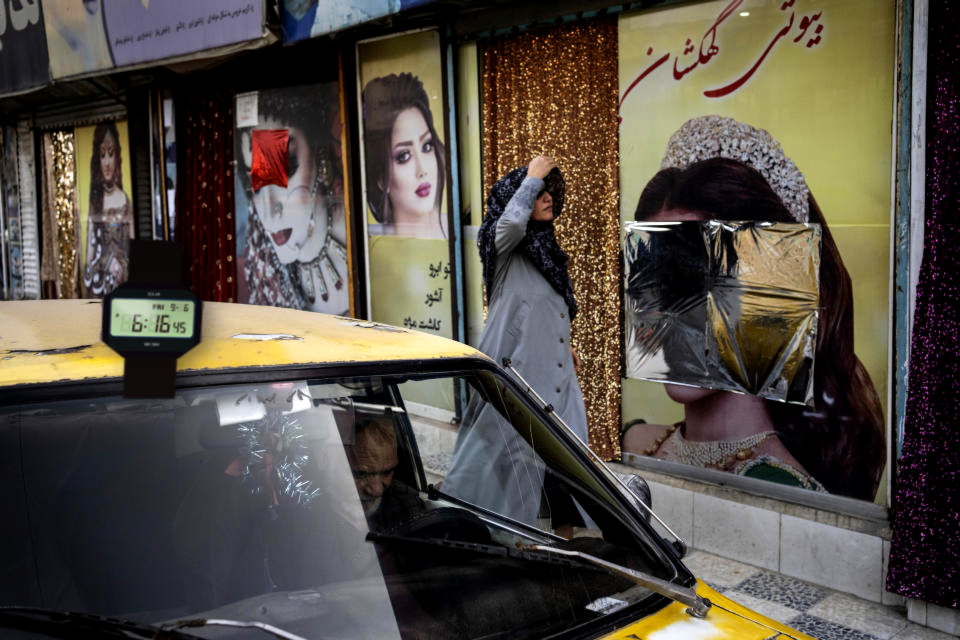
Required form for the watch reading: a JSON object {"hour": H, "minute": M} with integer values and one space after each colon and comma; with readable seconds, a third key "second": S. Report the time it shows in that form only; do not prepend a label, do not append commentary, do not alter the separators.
{"hour": 6, "minute": 16, "second": 45}
